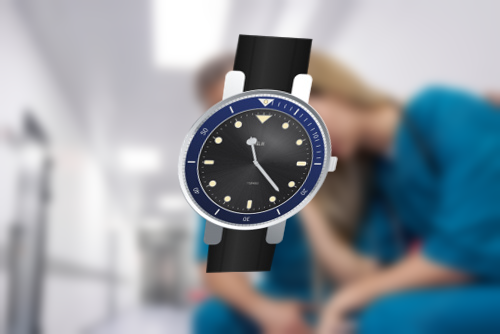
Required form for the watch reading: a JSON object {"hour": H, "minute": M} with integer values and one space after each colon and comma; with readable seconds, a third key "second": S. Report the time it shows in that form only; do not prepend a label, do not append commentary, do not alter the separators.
{"hour": 11, "minute": 23}
